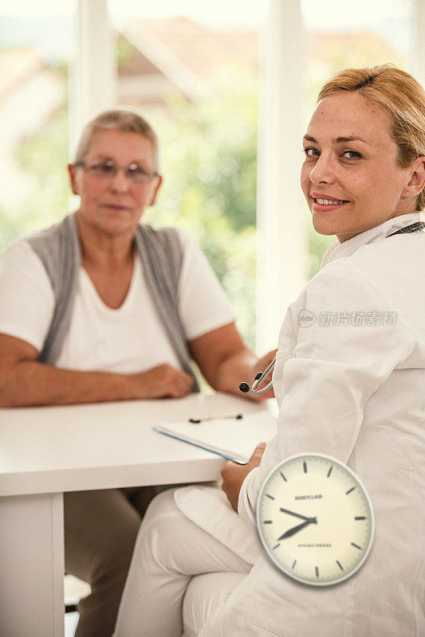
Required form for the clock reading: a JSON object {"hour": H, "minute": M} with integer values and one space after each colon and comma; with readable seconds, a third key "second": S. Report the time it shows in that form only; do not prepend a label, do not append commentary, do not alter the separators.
{"hour": 9, "minute": 41}
